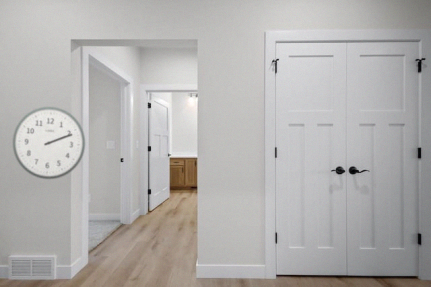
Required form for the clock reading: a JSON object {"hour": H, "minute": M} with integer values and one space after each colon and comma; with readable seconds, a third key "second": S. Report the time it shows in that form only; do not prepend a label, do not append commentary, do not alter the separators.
{"hour": 2, "minute": 11}
